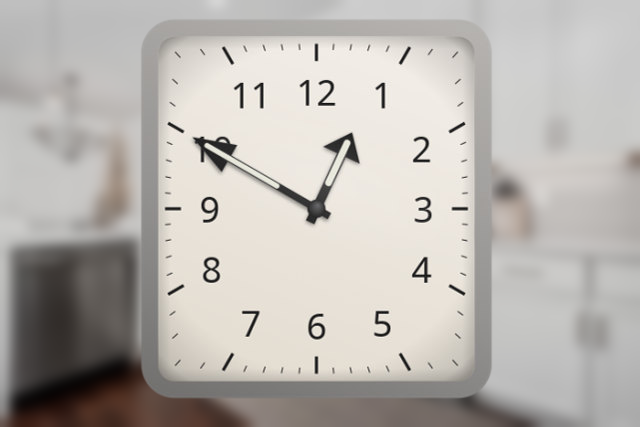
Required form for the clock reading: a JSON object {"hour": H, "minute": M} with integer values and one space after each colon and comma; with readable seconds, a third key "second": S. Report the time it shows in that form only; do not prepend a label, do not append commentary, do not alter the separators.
{"hour": 12, "minute": 50}
